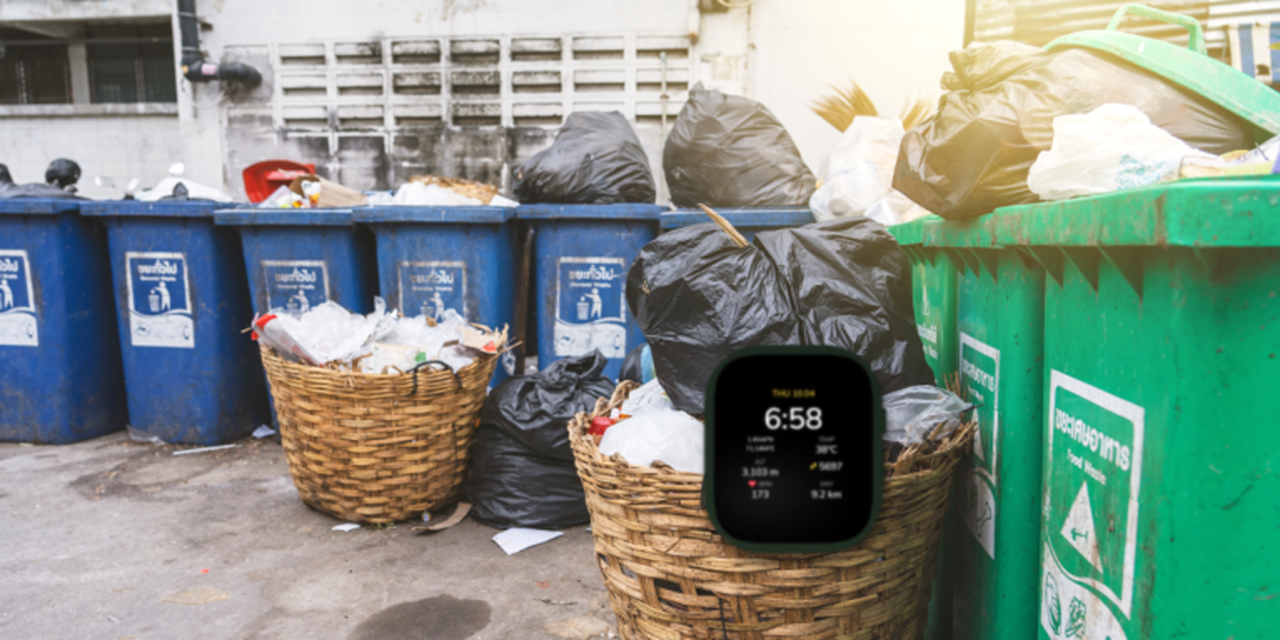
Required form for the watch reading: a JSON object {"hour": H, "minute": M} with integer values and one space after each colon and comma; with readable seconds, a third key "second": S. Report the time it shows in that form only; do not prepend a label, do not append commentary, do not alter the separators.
{"hour": 6, "minute": 58}
